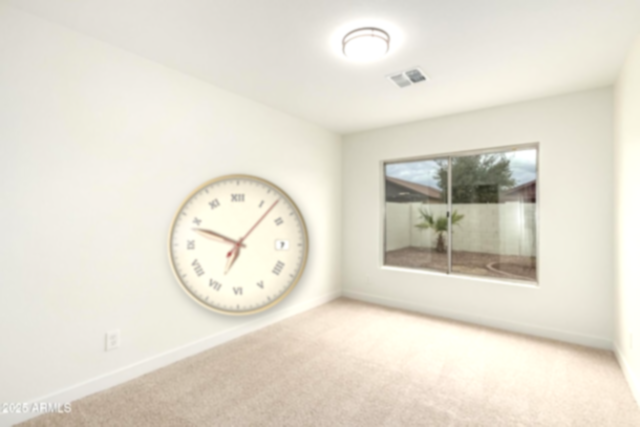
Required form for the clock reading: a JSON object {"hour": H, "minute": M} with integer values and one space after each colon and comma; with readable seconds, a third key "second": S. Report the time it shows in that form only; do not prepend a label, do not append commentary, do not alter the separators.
{"hour": 6, "minute": 48, "second": 7}
